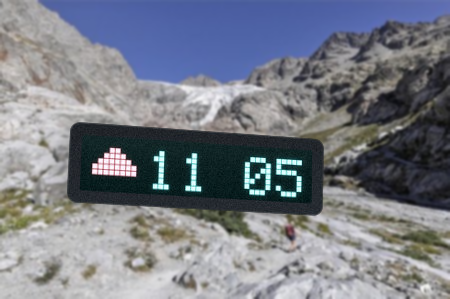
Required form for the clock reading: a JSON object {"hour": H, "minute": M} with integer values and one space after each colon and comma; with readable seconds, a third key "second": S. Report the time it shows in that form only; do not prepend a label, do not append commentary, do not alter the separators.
{"hour": 11, "minute": 5}
